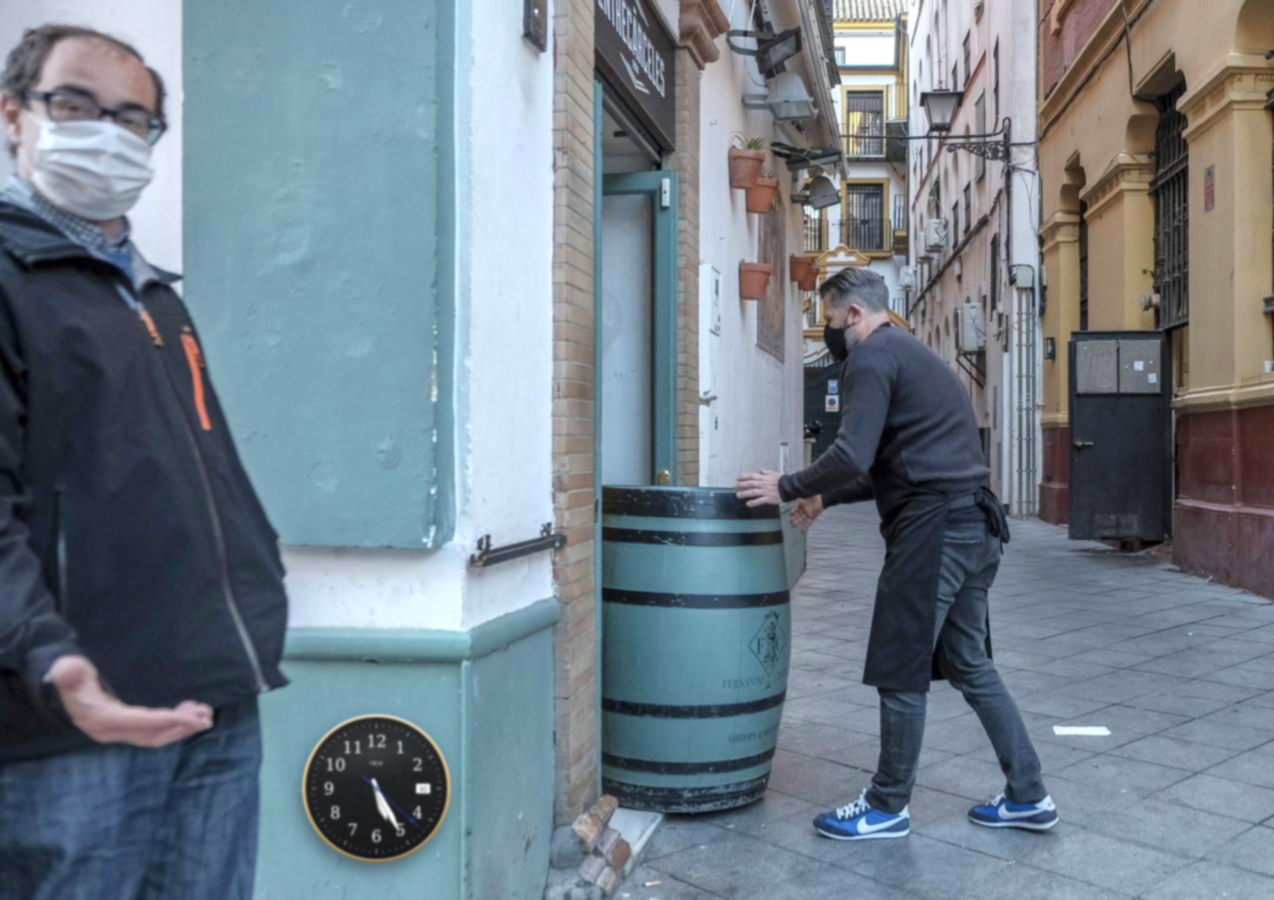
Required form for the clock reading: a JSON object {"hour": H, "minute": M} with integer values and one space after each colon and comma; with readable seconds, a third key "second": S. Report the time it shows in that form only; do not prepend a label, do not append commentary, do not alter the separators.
{"hour": 5, "minute": 25, "second": 22}
